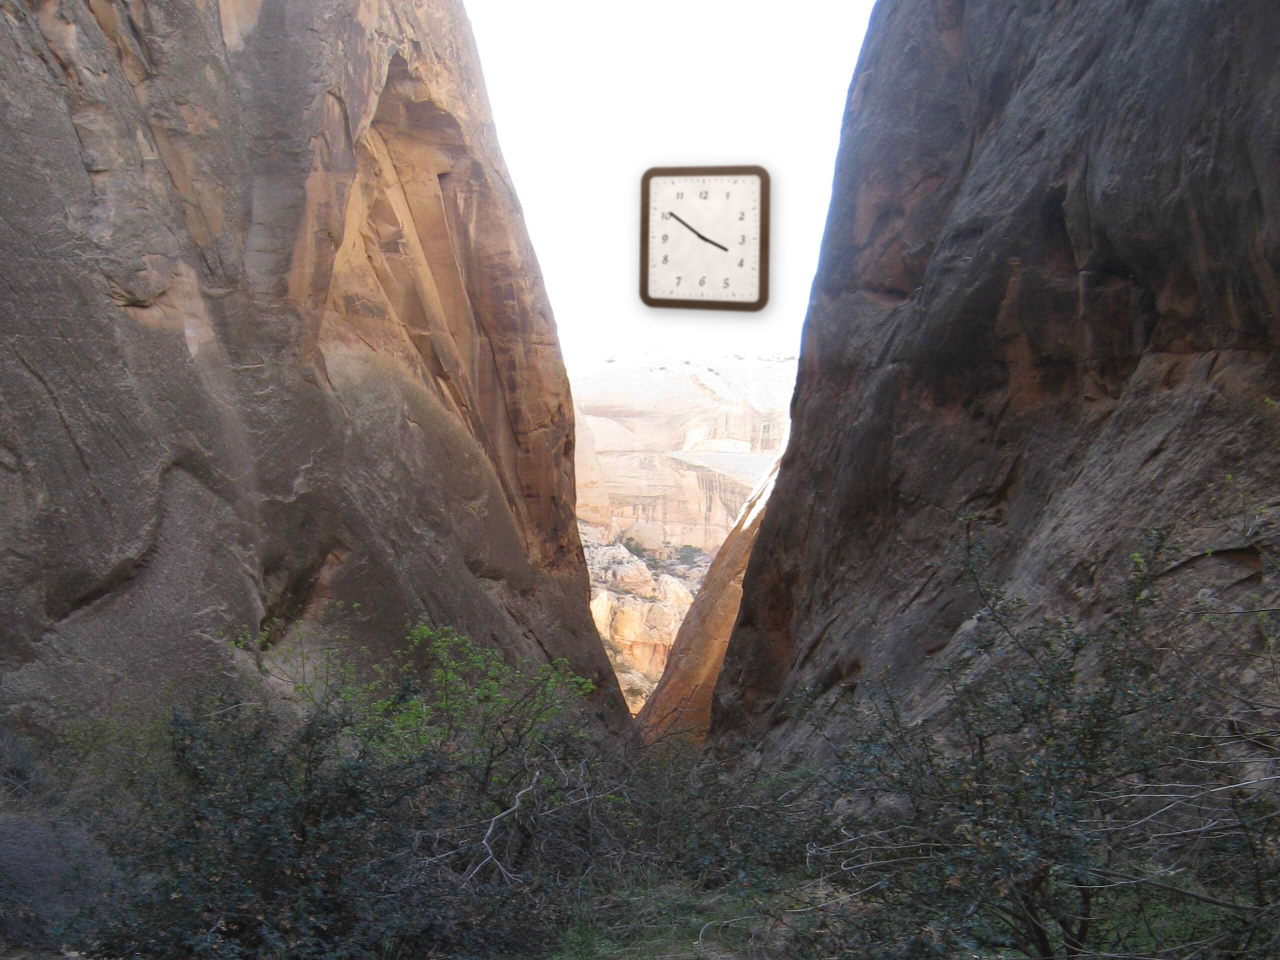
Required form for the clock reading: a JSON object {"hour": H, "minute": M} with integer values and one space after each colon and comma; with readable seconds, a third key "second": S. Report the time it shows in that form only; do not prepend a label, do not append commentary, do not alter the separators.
{"hour": 3, "minute": 51}
